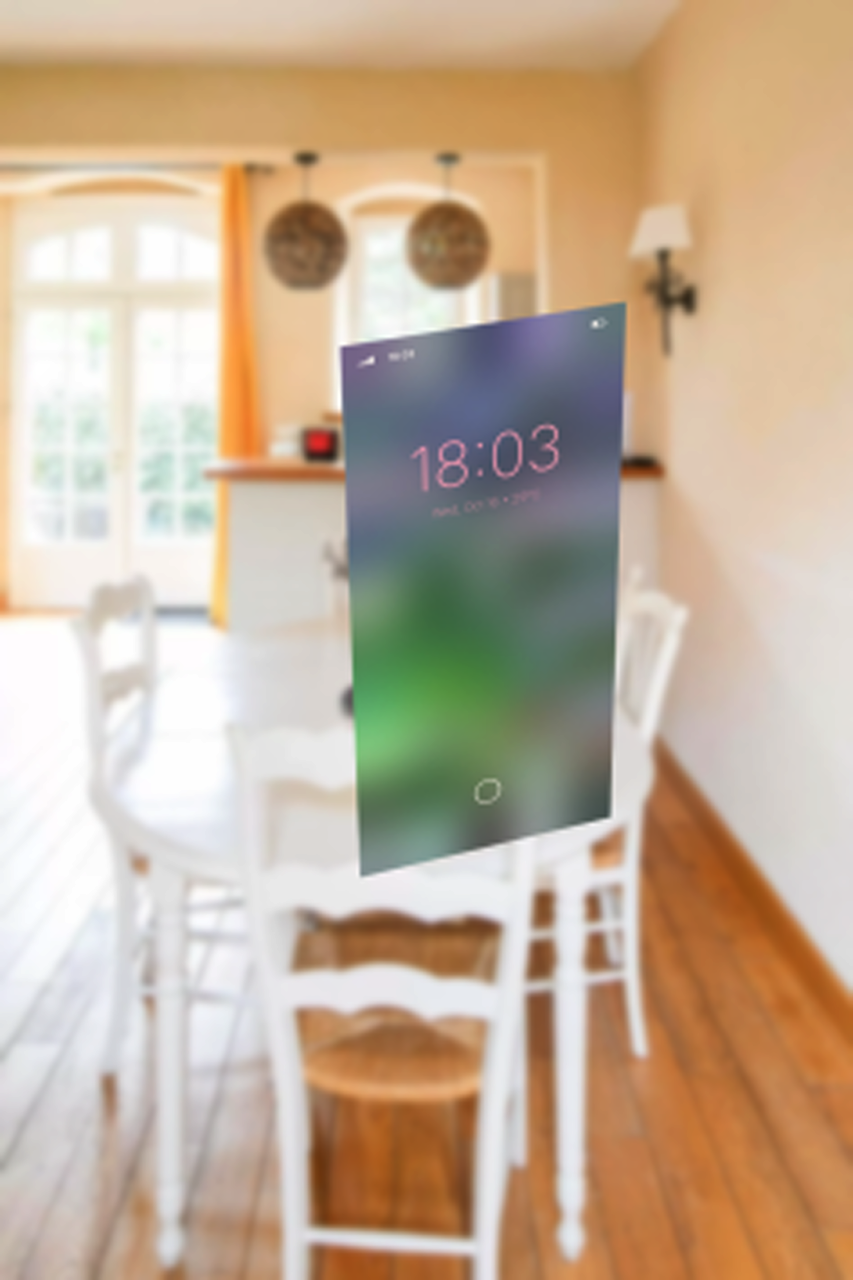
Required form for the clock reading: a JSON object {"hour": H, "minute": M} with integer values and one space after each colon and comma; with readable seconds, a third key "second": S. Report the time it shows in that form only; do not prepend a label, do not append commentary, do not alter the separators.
{"hour": 18, "minute": 3}
